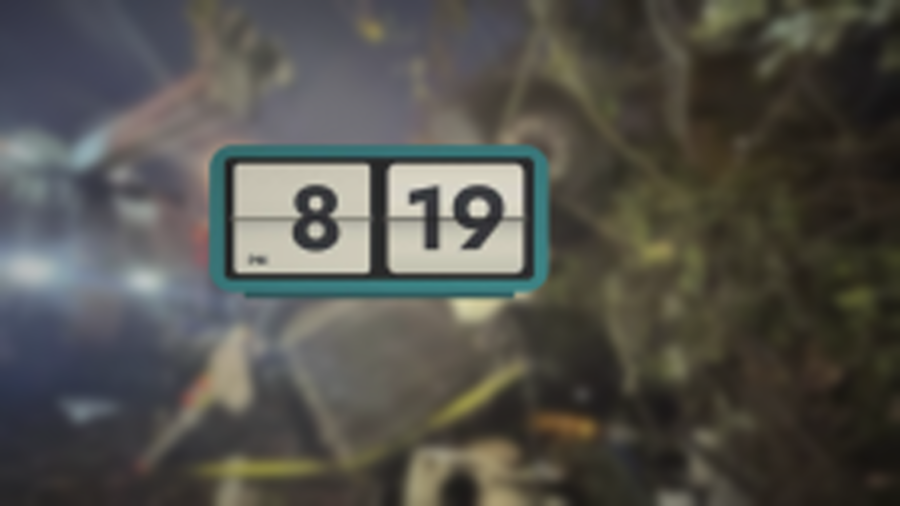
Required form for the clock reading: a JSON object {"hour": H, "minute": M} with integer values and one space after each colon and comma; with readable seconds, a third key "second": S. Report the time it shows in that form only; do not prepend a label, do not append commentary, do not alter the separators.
{"hour": 8, "minute": 19}
